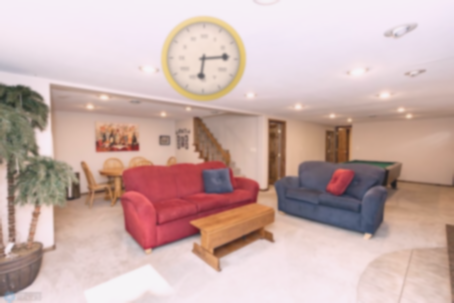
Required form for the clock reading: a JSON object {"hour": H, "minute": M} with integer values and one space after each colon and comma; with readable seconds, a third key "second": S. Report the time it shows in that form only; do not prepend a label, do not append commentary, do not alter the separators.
{"hour": 6, "minute": 14}
